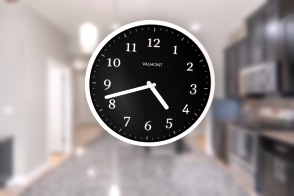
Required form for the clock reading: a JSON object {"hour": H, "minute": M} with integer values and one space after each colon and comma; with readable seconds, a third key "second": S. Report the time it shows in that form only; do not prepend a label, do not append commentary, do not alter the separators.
{"hour": 4, "minute": 42}
